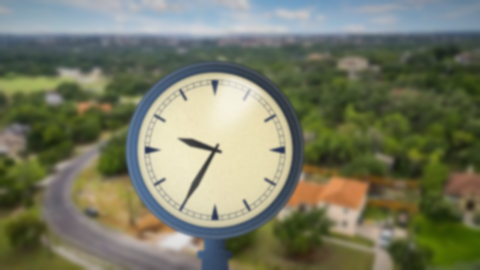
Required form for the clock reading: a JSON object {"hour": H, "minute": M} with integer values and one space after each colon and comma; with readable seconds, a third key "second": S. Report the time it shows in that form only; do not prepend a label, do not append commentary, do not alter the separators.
{"hour": 9, "minute": 35}
